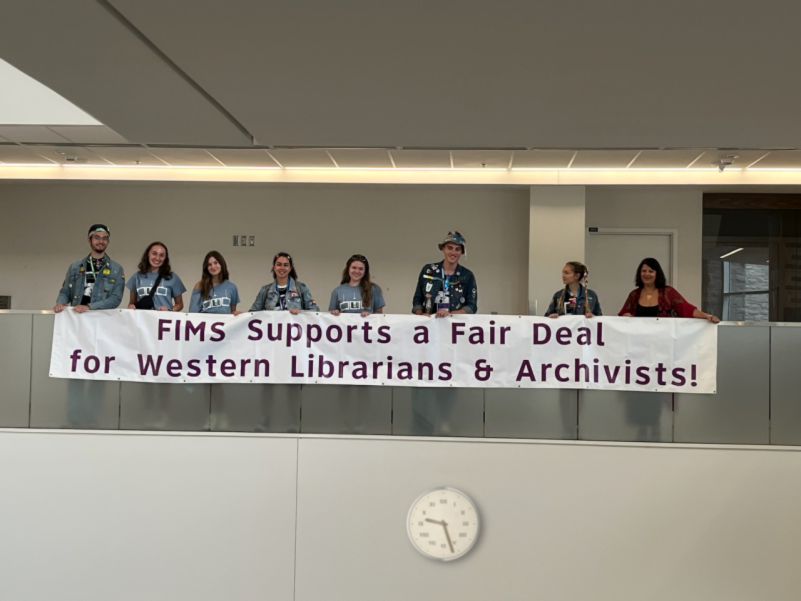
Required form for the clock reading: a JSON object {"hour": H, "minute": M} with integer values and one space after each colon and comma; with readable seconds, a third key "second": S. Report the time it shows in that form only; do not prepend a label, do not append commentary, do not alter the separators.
{"hour": 9, "minute": 27}
